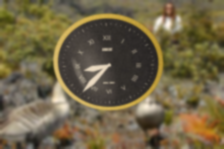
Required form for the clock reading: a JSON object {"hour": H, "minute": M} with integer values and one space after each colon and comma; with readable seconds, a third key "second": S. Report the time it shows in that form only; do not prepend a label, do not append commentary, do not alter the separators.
{"hour": 8, "minute": 37}
